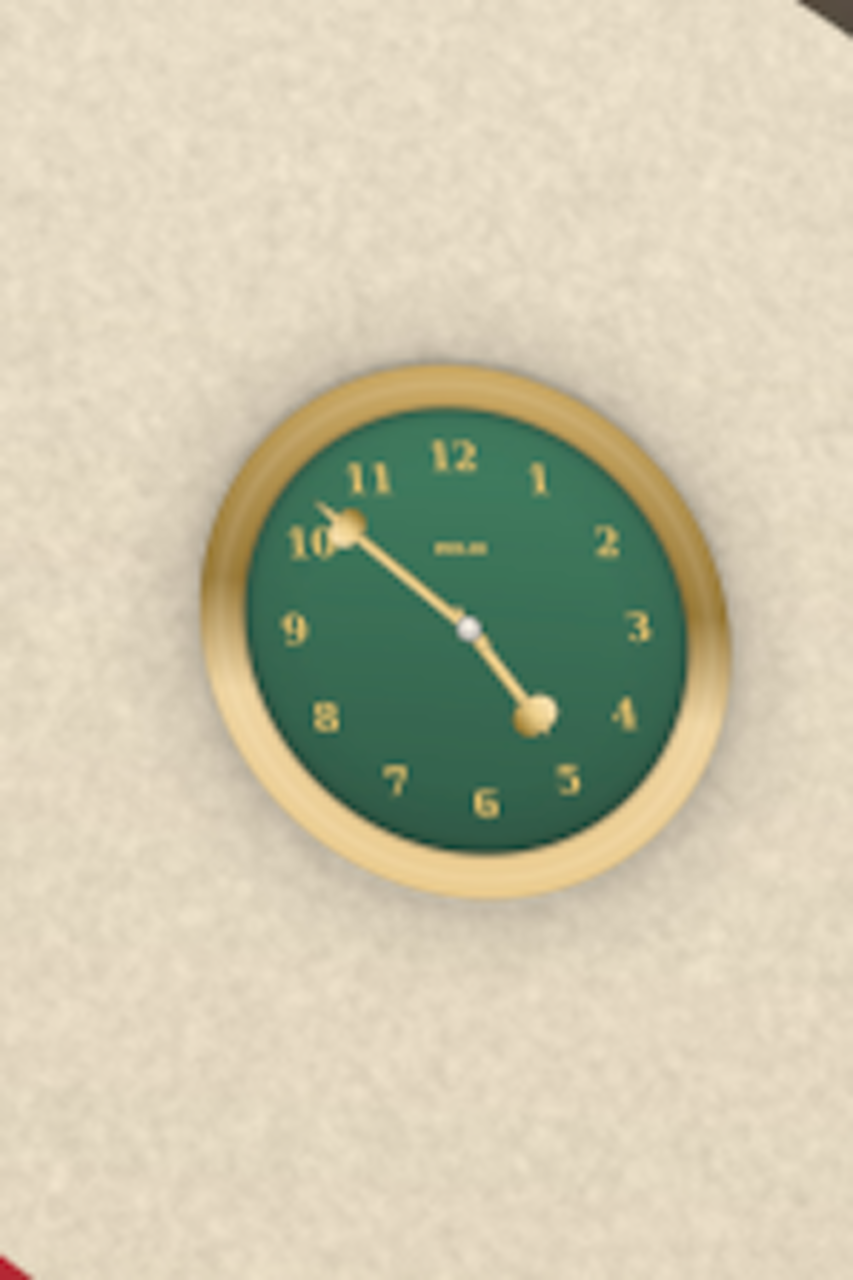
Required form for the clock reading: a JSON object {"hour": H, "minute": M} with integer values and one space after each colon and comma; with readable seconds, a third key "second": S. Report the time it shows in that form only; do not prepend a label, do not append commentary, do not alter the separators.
{"hour": 4, "minute": 52}
